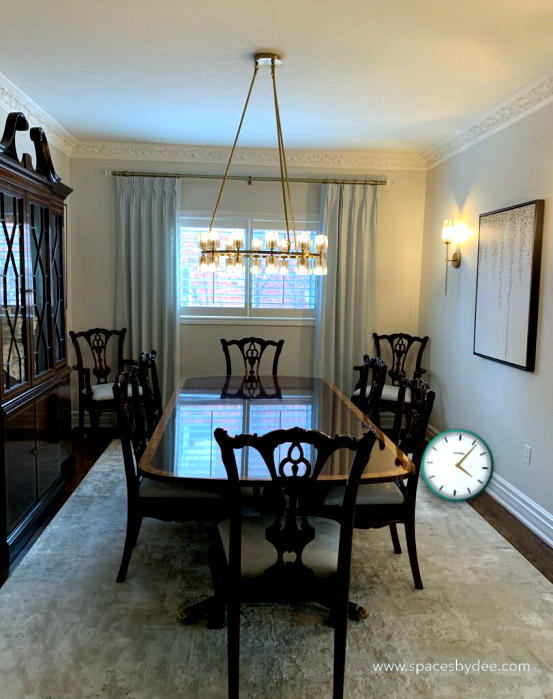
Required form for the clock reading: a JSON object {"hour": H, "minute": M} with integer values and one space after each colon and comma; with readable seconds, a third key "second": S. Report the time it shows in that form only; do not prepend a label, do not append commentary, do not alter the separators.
{"hour": 4, "minute": 6}
